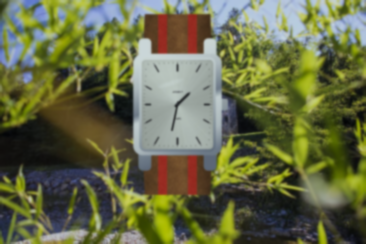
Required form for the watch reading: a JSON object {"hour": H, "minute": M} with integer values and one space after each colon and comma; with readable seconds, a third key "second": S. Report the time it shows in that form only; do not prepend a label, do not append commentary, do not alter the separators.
{"hour": 1, "minute": 32}
